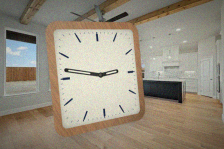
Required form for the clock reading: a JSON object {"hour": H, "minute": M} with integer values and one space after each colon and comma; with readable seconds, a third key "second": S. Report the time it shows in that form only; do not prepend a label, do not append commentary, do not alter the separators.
{"hour": 2, "minute": 47}
